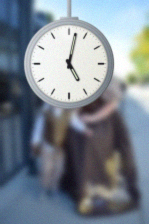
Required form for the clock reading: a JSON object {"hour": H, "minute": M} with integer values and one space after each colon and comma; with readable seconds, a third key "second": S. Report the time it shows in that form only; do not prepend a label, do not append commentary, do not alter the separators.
{"hour": 5, "minute": 2}
